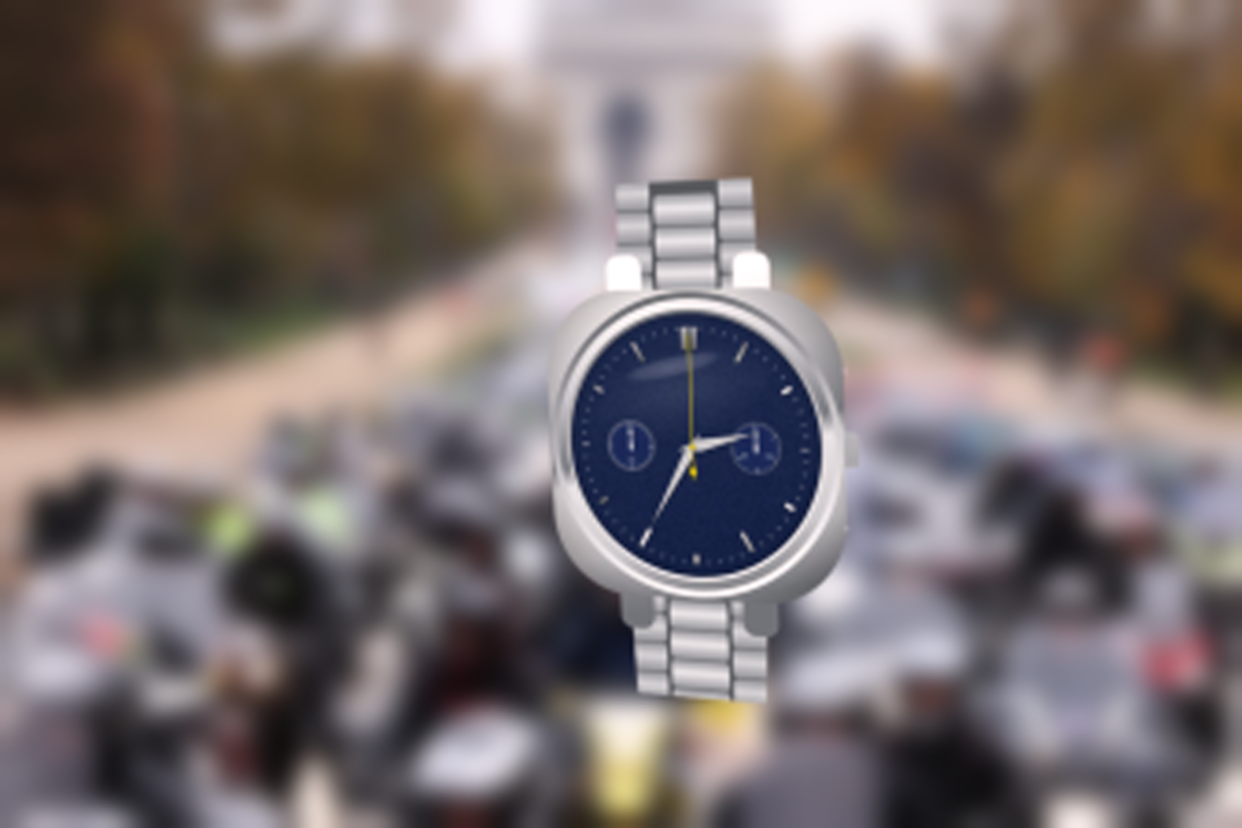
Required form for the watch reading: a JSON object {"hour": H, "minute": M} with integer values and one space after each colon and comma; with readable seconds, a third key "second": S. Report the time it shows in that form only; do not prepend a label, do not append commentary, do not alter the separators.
{"hour": 2, "minute": 35}
